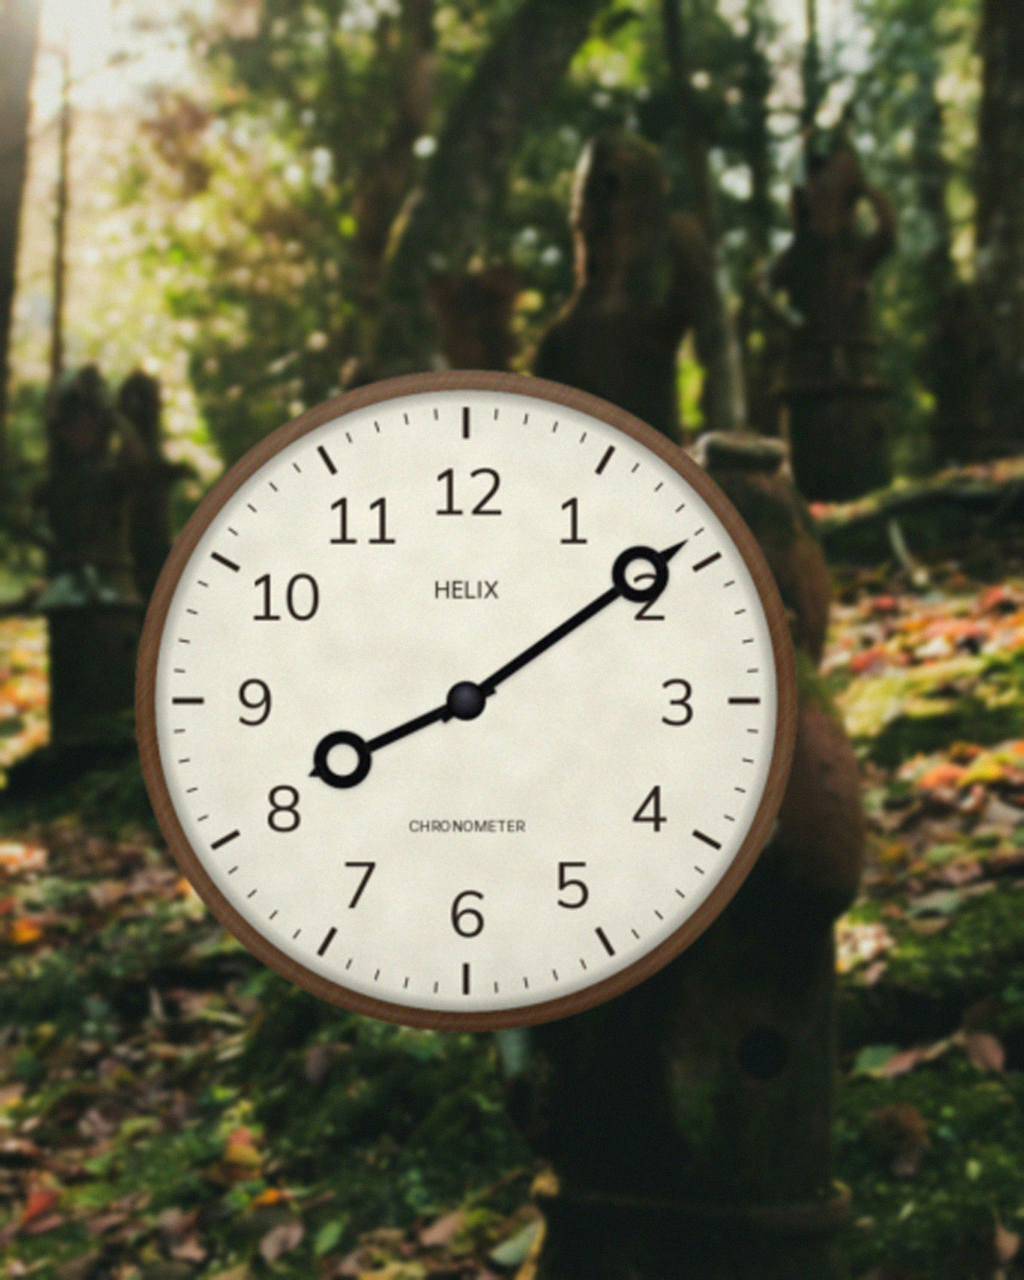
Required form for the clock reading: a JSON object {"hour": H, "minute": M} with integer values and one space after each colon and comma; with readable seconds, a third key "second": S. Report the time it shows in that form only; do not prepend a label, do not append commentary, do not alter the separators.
{"hour": 8, "minute": 9}
